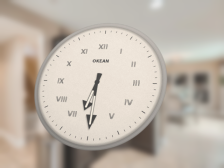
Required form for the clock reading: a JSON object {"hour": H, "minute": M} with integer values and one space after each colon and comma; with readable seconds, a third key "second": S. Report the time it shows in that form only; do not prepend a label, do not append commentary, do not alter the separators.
{"hour": 6, "minute": 30}
